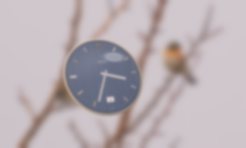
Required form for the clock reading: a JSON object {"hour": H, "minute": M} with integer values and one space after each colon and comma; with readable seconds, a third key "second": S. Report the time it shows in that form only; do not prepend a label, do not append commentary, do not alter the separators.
{"hour": 3, "minute": 34}
